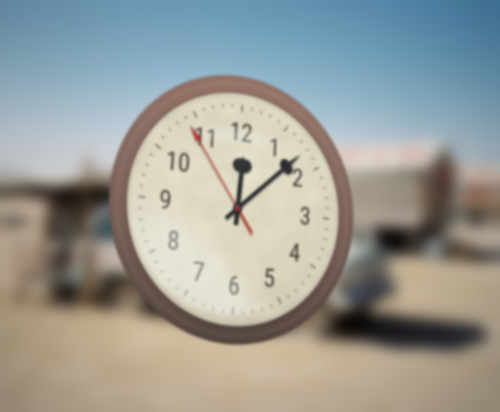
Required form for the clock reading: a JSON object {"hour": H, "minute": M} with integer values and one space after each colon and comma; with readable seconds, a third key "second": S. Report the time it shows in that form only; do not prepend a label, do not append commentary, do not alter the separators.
{"hour": 12, "minute": 7, "second": 54}
